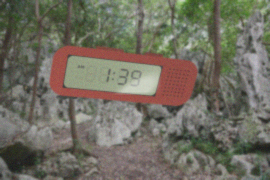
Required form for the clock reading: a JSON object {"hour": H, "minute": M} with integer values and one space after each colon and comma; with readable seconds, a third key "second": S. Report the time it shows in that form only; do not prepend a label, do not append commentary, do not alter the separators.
{"hour": 1, "minute": 39}
